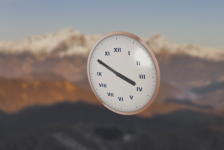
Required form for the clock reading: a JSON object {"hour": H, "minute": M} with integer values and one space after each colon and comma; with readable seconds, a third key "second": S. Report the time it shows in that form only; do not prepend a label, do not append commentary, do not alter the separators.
{"hour": 3, "minute": 50}
